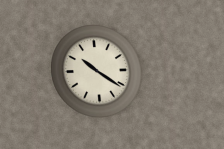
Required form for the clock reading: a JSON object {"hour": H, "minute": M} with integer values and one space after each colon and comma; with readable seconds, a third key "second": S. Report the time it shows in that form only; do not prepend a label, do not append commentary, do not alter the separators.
{"hour": 10, "minute": 21}
